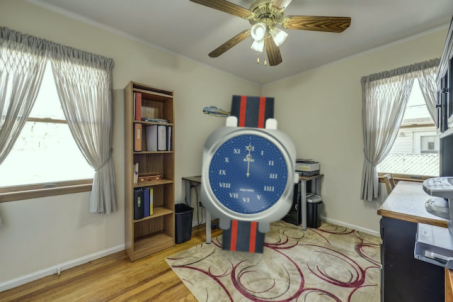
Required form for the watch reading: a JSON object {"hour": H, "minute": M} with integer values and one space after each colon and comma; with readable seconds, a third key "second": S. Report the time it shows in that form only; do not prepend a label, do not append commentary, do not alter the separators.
{"hour": 12, "minute": 0}
